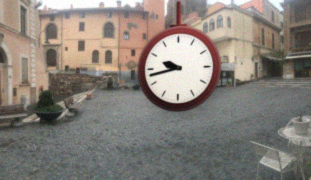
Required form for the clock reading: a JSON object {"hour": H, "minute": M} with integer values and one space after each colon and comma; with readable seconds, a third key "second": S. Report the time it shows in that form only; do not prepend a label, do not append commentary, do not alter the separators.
{"hour": 9, "minute": 43}
